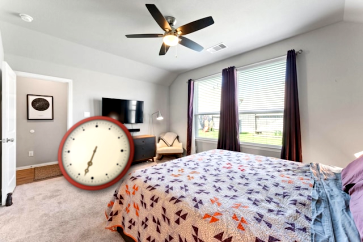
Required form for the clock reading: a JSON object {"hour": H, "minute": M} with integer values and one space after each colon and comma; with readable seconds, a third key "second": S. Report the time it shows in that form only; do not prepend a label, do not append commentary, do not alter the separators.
{"hour": 6, "minute": 33}
